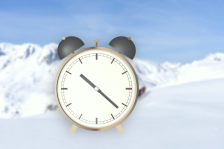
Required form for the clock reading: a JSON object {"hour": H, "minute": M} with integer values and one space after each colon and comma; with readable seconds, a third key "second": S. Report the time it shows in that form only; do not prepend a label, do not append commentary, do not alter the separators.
{"hour": 10, "minute": 22}
